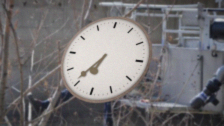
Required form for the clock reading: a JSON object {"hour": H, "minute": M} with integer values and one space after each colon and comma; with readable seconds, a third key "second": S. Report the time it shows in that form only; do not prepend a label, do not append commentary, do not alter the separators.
{"hour": 6, "minute": 36}
